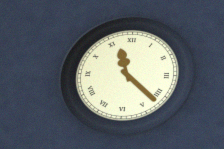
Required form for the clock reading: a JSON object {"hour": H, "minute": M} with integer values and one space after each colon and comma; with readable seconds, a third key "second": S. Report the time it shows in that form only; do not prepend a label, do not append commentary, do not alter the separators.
{"hour": 11, "minute": 22}
